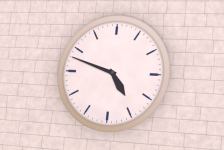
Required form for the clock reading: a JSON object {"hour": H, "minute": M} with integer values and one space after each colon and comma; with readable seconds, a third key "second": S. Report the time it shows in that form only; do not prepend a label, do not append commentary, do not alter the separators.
{"hour": 4, "minute": 48}
